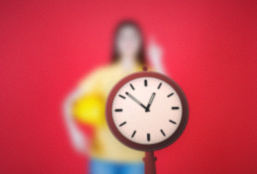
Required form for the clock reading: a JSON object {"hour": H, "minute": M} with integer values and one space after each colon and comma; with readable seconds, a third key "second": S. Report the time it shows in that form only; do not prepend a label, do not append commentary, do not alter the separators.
{"hour": 12, "minute": 52}
